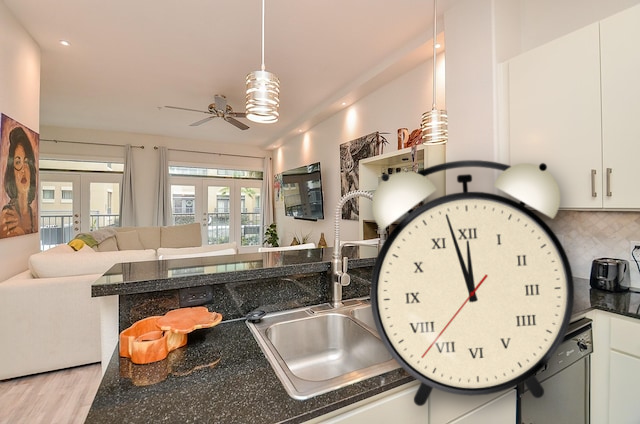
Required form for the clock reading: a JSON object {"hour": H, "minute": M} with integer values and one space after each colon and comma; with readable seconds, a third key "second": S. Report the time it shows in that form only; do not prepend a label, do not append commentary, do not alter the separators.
{"hour": 11, "minute": 57, "second": 37}
